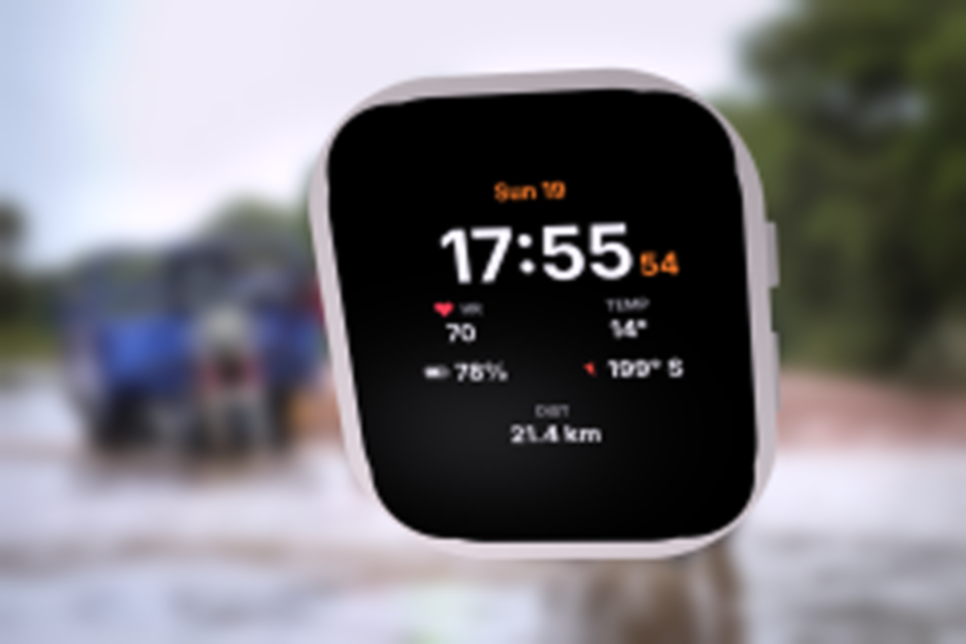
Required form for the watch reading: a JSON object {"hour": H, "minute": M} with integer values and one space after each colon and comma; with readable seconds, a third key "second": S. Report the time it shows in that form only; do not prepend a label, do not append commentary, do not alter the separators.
{"hour": 17, "minute": 55}
